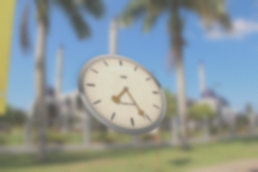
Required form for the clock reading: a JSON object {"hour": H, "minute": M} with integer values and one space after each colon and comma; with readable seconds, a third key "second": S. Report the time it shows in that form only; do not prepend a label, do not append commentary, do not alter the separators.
{"hour": 7, "minute": 26}
